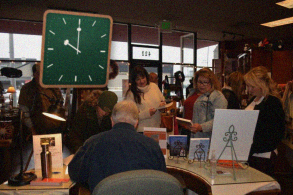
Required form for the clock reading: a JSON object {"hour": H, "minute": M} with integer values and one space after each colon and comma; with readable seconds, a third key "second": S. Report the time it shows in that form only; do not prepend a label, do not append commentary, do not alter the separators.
{"hour": 10, "minute": 0}
